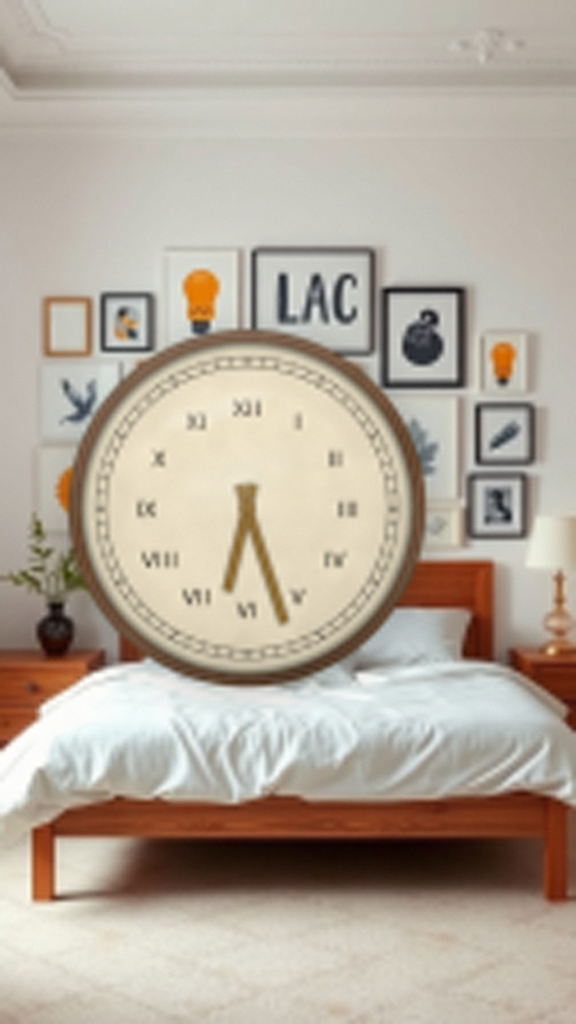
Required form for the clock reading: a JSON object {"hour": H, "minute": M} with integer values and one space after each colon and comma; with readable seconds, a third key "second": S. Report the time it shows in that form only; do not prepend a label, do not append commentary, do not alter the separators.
{"hour": 6, "minute": 27}
